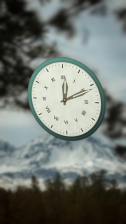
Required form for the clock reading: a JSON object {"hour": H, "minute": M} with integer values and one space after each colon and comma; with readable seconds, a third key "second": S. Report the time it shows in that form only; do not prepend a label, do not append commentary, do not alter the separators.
{"hour": 12, "minute": 11}
